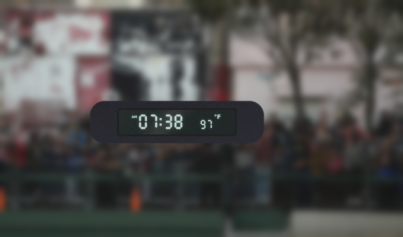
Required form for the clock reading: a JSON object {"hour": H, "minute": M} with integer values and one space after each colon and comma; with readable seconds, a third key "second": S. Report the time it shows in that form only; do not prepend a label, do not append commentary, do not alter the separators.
{"hour": 7, "minute": 38}
